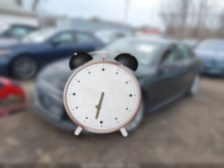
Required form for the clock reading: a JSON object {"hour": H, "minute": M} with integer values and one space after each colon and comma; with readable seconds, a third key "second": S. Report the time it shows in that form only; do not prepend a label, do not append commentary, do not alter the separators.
{"hour": 6, "minute": 32}
